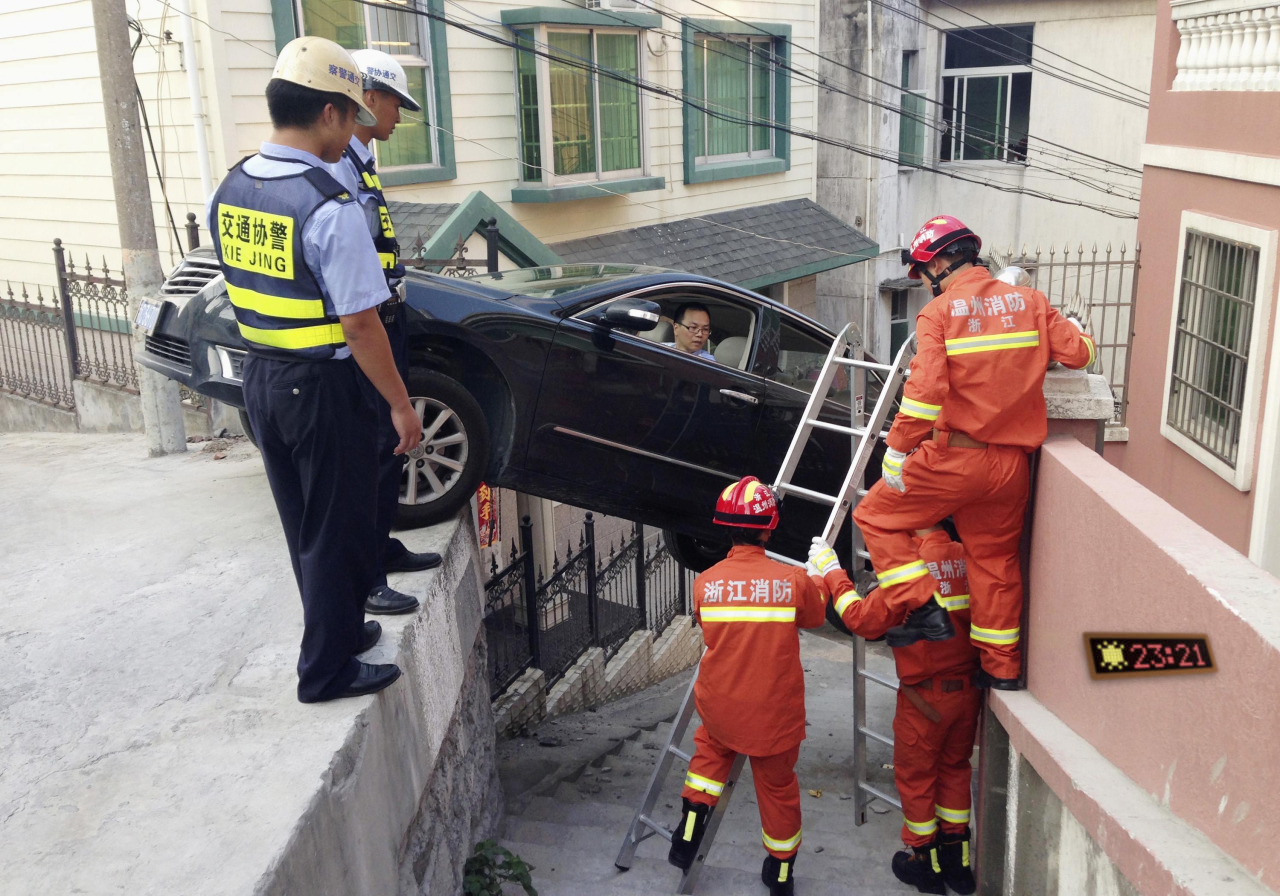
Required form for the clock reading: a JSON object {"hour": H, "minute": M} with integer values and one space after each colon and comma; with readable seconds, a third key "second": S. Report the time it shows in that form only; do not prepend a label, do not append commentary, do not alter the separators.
{"hour": 23, "minute": 21}
